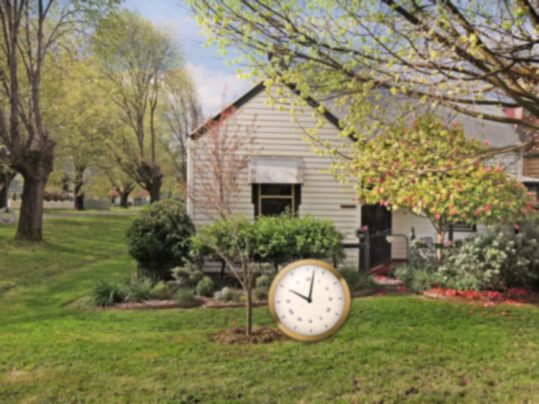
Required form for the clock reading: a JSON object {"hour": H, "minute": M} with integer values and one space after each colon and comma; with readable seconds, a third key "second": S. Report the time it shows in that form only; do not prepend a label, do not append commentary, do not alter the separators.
{"hour": 10, "minute": 2}
